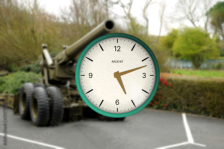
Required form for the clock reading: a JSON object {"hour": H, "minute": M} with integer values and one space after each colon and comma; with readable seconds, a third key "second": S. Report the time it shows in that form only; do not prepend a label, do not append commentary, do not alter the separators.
{"hour": 5, "minute": 12}
